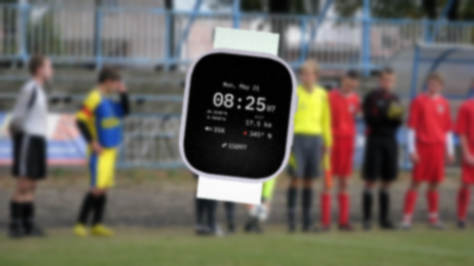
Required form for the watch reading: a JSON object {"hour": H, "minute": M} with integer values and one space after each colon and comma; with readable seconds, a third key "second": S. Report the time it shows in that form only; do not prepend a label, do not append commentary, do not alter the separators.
{"hour": 8, "minute": 25}
